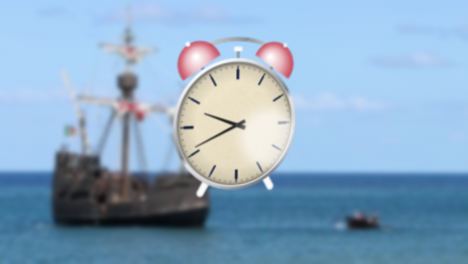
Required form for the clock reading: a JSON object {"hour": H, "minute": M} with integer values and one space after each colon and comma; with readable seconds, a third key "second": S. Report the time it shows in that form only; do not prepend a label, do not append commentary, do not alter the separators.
{"hour": 9, "minute": 41}
